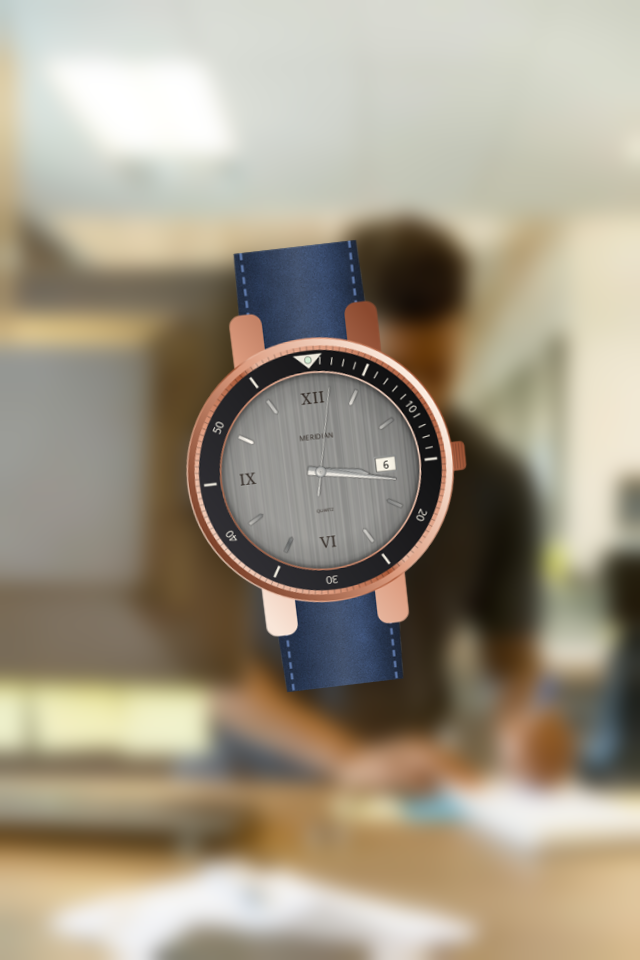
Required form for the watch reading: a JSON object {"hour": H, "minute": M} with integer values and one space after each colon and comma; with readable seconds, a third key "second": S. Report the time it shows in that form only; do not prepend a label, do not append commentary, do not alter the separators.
{"hour": 3, "minute": 17, "second": 2}
